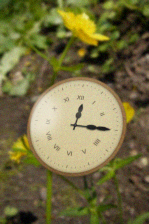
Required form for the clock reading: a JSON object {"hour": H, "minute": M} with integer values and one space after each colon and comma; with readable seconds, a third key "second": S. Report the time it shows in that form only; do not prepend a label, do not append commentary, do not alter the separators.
{"hour": 12, "minute": 15}
